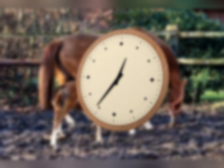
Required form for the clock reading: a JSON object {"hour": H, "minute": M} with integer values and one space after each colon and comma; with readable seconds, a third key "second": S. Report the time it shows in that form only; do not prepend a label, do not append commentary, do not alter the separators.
{"hour": 12, "minute": 36}
